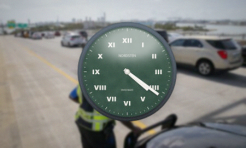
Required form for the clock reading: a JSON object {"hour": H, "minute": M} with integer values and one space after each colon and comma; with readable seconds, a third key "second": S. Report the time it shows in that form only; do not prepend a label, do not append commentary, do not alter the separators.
{"hour": 4, "minute": 21}
